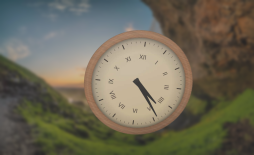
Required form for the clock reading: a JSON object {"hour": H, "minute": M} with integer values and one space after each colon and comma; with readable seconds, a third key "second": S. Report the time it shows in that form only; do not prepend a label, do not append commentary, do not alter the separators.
{"hour": 4, "minute": 24}
